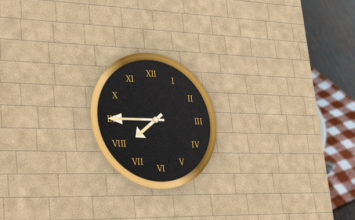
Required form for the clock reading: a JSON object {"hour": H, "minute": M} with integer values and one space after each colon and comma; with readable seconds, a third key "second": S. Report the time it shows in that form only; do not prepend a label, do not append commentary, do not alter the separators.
{"hour": 7, "minute": 45}
